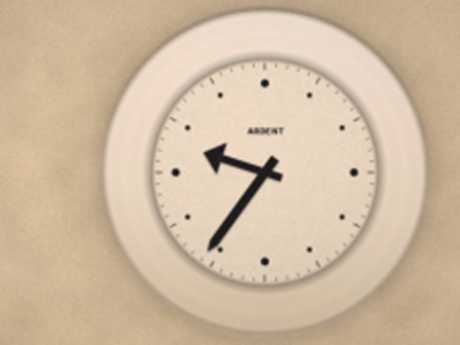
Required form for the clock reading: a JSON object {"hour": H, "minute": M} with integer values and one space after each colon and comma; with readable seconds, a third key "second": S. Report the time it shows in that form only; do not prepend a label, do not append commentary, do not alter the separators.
{"hour": 9, "minute": 36}
